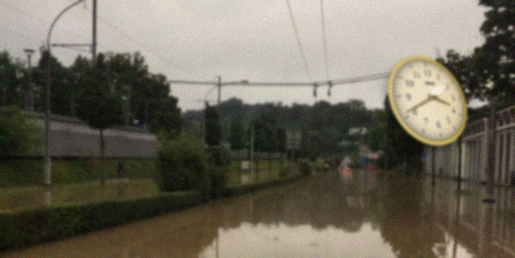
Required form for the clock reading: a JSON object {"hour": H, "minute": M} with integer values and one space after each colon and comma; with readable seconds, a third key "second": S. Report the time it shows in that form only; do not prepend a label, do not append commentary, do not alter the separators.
{"hour": 3, "minute": 41}
